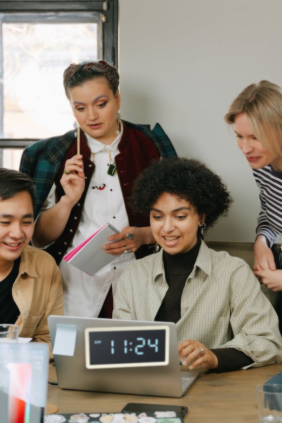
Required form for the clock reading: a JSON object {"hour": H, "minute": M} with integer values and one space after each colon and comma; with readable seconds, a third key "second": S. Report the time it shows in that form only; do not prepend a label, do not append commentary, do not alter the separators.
{"hour": 11, "minute": 24}
